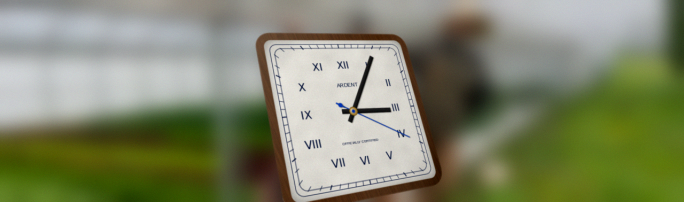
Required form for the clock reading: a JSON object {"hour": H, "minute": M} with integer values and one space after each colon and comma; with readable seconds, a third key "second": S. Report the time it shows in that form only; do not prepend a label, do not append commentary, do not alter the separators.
{"hour": 3, "minute": 5, "second": 20}
